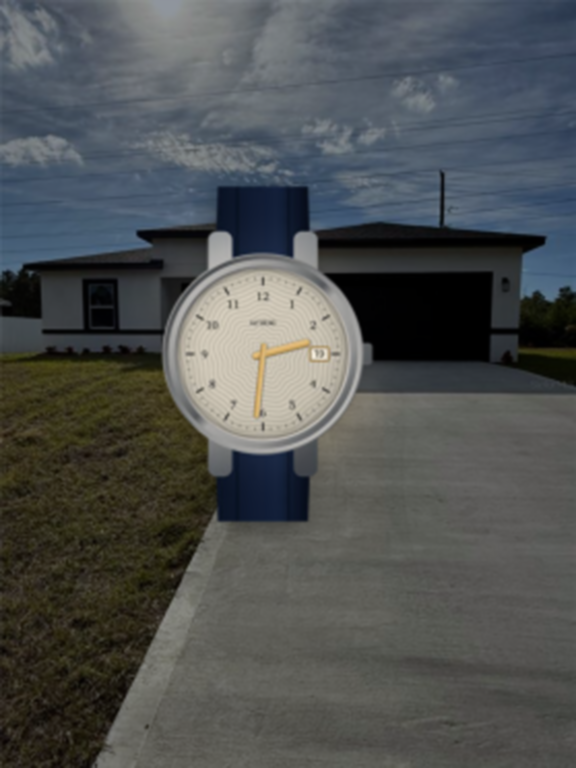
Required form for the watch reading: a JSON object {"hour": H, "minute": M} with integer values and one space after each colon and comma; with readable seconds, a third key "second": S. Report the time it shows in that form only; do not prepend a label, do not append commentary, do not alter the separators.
{"hour": 2, "minute": 31}
